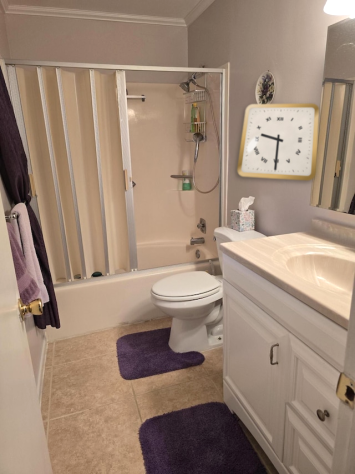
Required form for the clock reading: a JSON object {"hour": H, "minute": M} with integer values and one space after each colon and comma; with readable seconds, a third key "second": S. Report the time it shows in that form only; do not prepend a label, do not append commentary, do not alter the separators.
{"hour": 9, "minute": 30}
